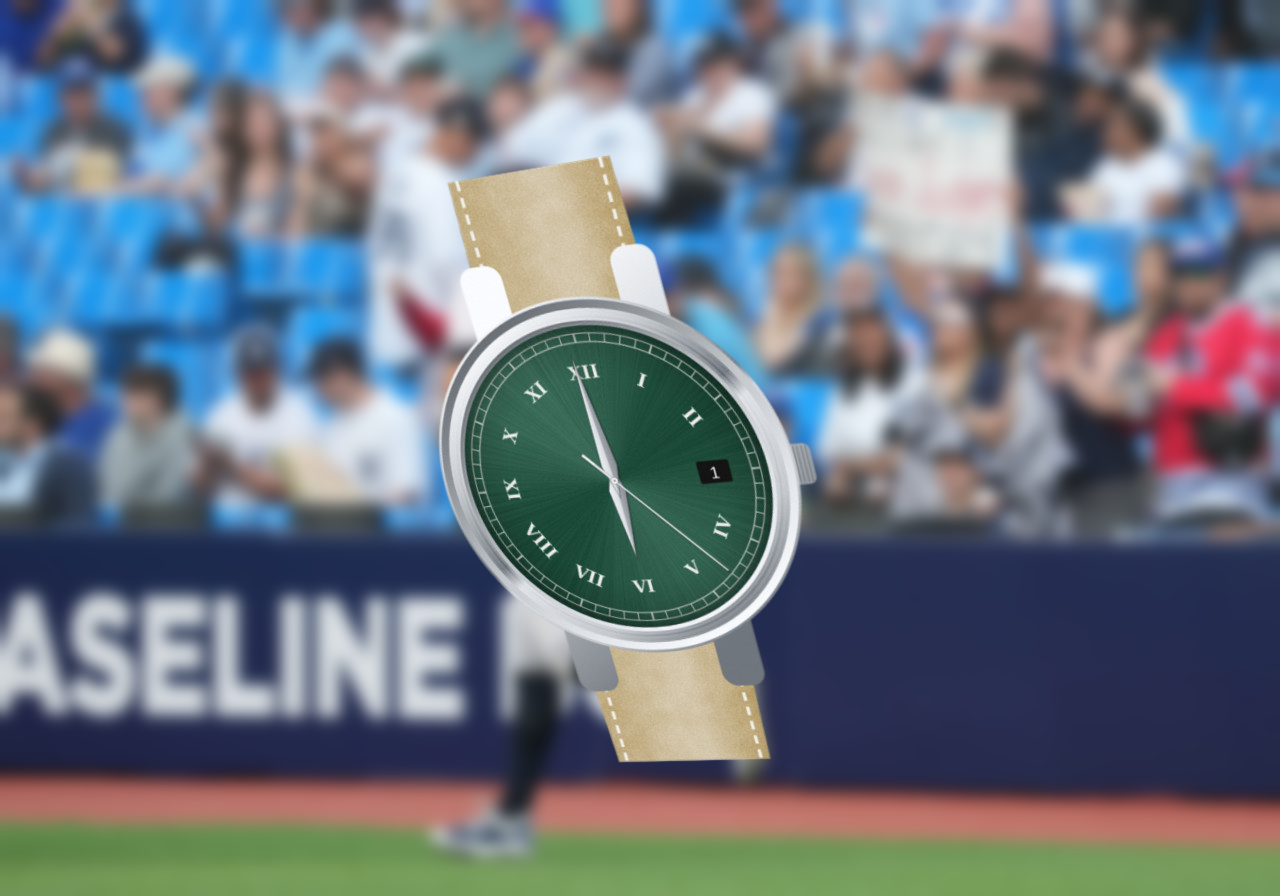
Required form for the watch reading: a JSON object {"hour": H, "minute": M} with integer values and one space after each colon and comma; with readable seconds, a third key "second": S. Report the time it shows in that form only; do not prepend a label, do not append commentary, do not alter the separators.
{"hour": 5, "minute": 59, "second": 23}
